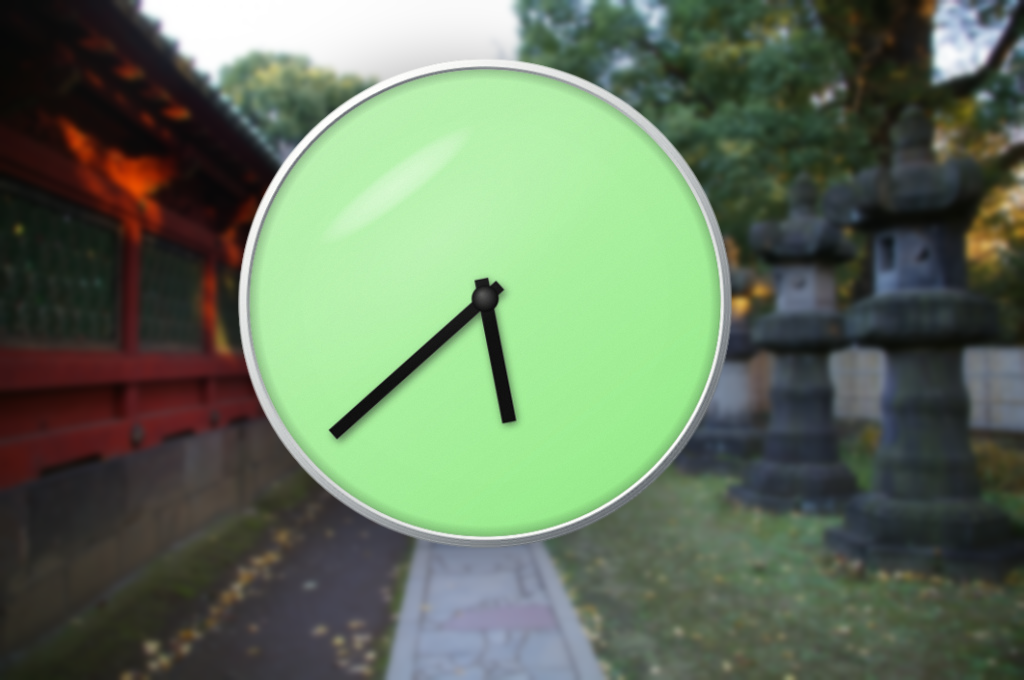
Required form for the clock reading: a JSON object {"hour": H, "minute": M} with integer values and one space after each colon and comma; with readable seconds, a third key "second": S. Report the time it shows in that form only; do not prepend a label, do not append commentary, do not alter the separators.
{"hour": 5, "minute": 38}
